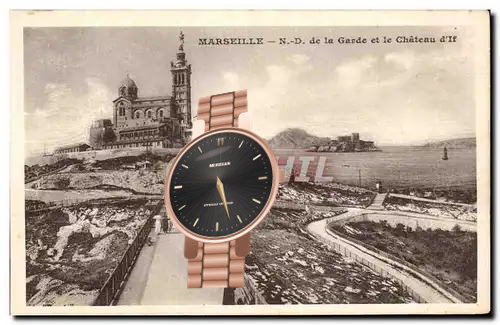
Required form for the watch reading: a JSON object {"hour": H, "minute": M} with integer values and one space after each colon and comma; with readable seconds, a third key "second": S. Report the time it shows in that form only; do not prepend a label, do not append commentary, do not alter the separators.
{"hour": 5, "minute": 27}
